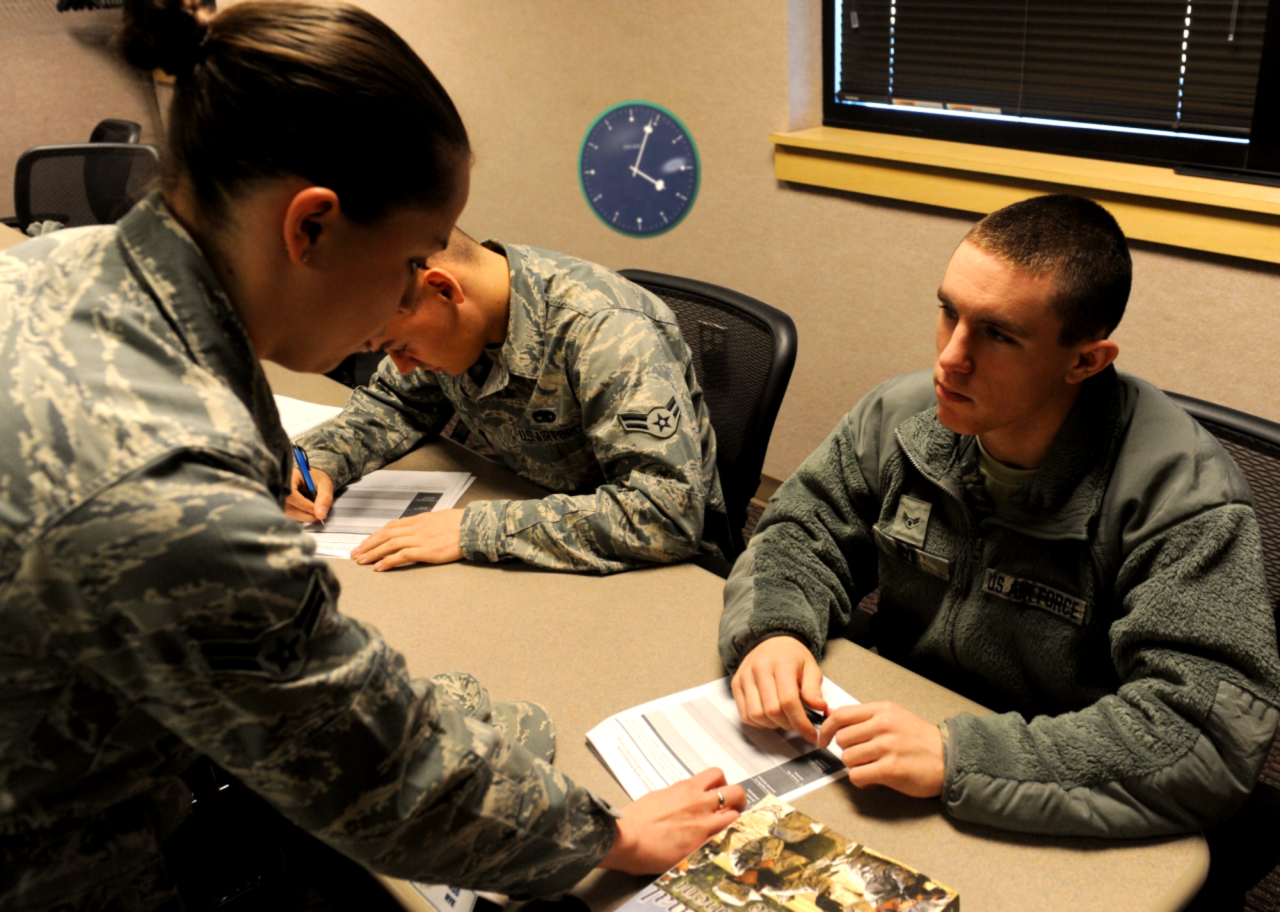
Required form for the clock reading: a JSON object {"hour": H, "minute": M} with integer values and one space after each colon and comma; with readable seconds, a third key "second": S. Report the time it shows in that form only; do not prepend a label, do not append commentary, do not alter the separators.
{"hour": 4, "minute": 4}
